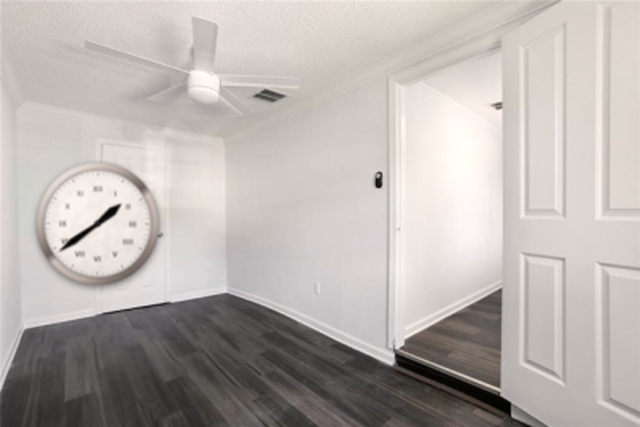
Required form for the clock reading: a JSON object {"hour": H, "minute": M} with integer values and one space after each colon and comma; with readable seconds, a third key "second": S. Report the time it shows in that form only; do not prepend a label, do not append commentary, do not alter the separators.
{"hour": 1, "minute": 39}
